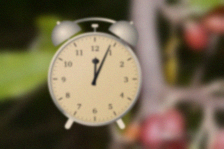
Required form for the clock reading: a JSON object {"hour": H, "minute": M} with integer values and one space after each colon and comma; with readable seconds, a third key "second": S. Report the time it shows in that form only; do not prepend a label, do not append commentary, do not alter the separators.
{"hour": 12, "minute": 4}
